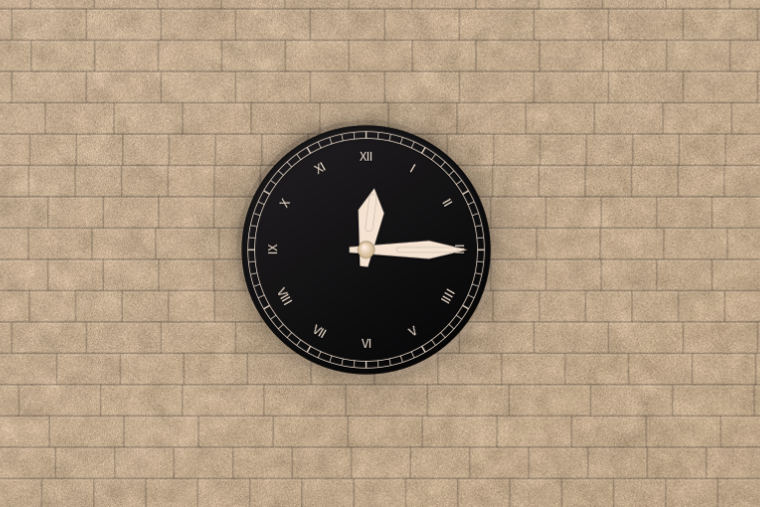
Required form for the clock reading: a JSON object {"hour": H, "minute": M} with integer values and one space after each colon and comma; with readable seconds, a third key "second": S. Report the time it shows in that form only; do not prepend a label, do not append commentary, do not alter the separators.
{"hour": 12, "minute": 15}
